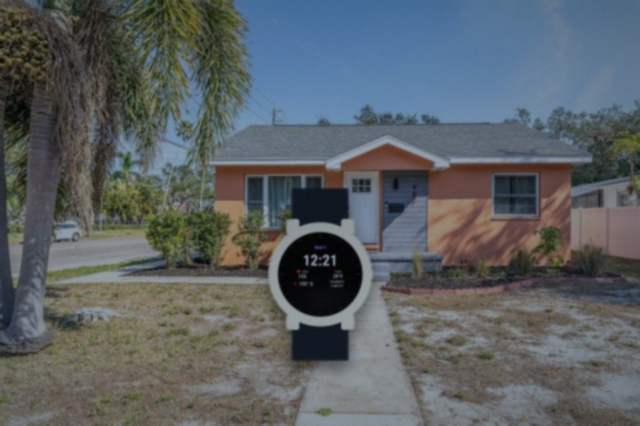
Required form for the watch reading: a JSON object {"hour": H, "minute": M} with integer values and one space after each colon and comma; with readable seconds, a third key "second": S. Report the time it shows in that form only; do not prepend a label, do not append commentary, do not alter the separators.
{"hour": 12, "minute": 21}
